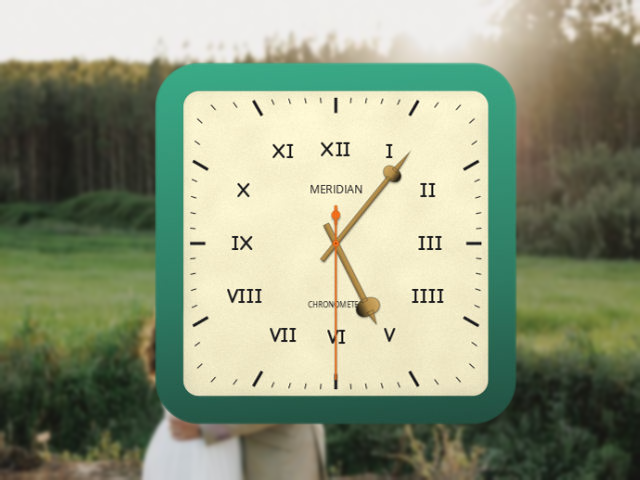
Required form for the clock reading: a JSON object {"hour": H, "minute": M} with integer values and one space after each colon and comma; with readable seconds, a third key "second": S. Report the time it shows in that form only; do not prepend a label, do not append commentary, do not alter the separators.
{"hour": 5, "minute": 6, "second": 30}
